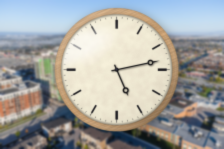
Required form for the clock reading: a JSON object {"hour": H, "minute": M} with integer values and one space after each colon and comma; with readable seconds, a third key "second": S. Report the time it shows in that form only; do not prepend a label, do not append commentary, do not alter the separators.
{"hour": 5, "minute": 13}
